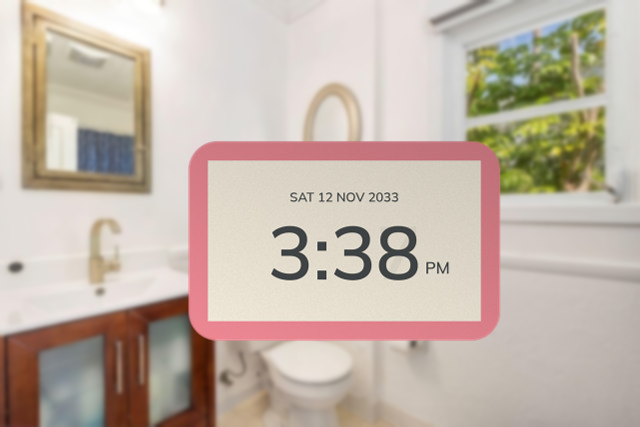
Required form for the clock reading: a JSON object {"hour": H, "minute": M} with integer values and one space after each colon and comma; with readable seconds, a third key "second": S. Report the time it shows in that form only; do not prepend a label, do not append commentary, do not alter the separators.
{"hour": 3, "minute": 38}
